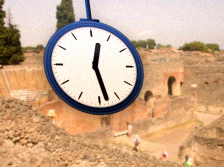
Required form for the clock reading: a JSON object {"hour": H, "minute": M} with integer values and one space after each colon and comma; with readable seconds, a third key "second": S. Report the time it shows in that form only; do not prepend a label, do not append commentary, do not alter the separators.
{"hour": 12, "minute": 28}
